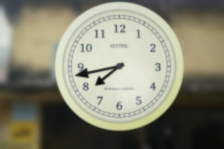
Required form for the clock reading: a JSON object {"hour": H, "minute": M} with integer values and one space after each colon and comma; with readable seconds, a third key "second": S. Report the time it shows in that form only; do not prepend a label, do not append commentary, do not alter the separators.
{"hour": 7, "minute": 43}
